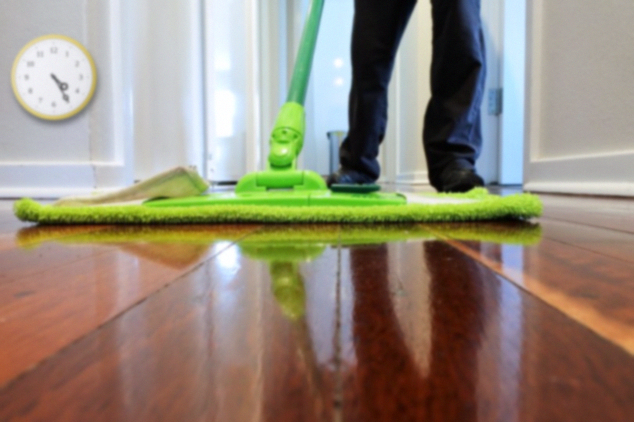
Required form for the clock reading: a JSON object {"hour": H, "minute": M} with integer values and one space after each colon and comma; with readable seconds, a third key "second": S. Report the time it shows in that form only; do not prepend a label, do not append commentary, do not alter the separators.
{"hour": 4, "minute": 25}
